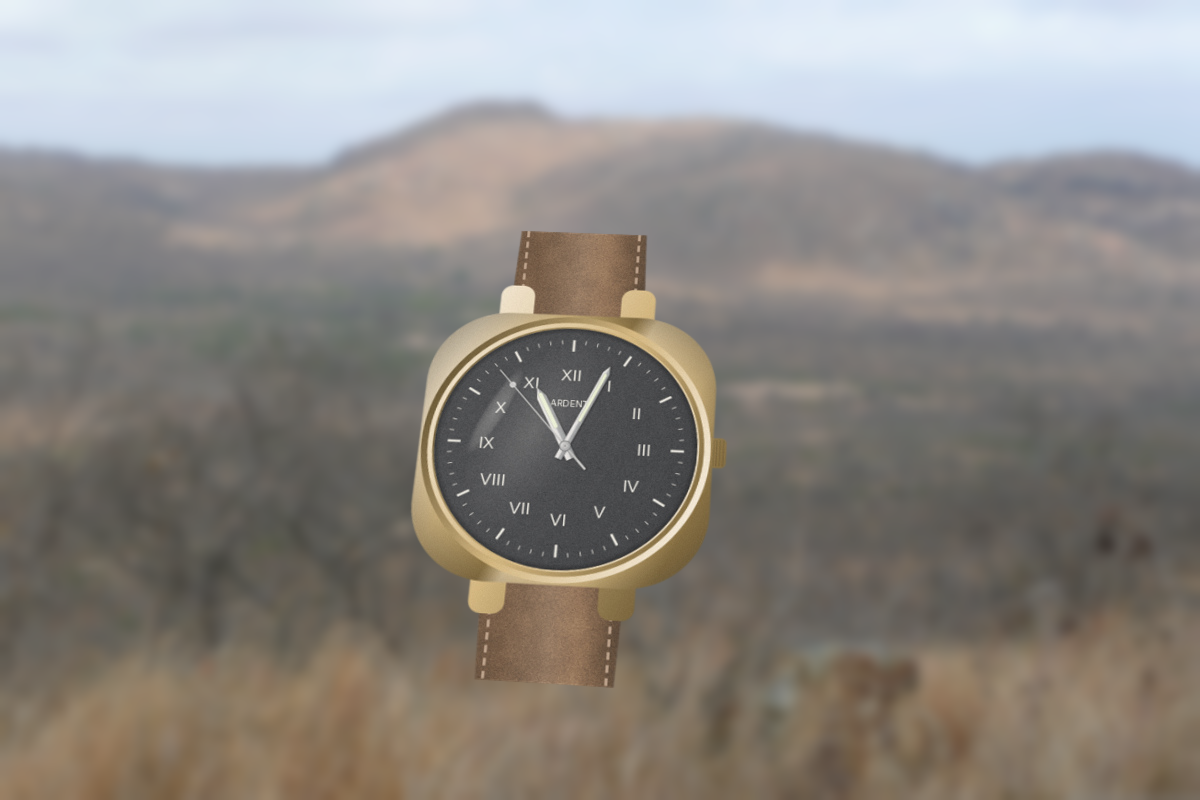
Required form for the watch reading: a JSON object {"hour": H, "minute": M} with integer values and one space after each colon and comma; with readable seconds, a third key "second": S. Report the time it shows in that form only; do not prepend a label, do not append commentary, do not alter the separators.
{"hour": 11, "minute": 3, "second": 53}
